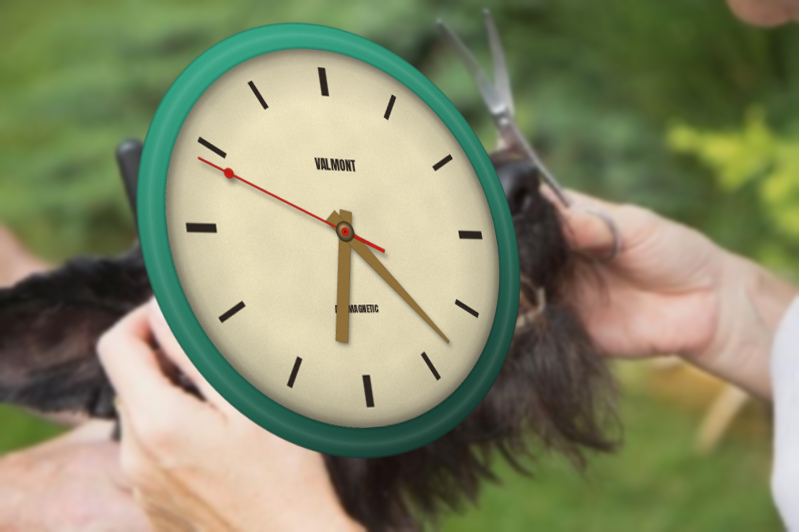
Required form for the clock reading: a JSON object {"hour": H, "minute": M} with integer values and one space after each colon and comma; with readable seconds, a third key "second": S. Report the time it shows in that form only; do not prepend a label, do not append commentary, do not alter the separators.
{"hour": 6, "minute": 22, "second": 49}
